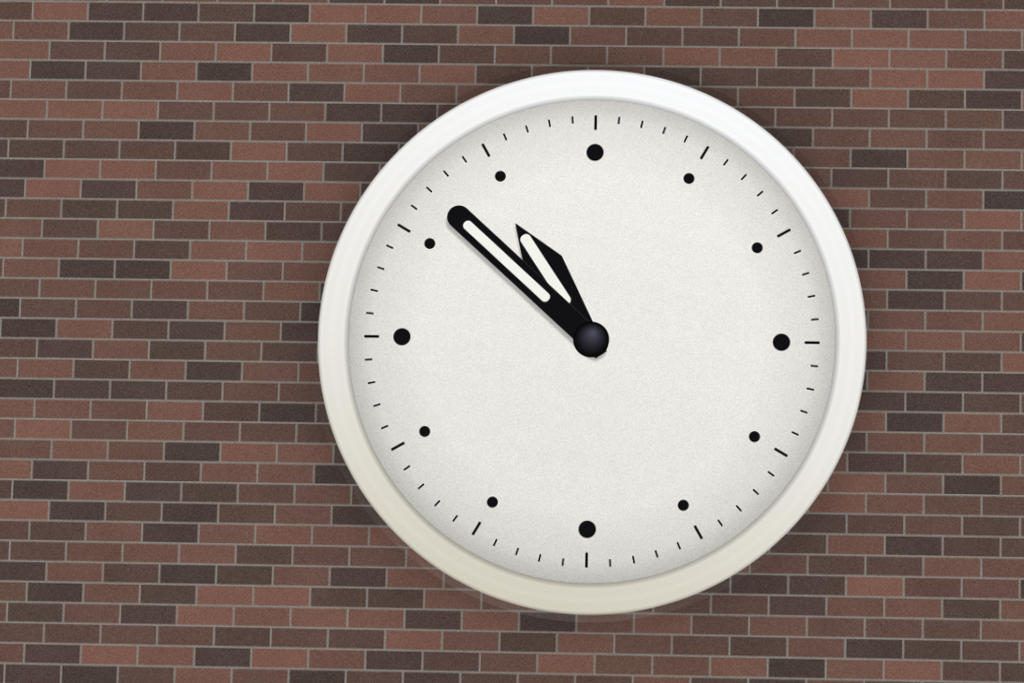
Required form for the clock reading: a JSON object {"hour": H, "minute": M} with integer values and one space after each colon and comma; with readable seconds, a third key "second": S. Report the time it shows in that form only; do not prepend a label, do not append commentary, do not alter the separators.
{"hour": 10, "minute": 52}
